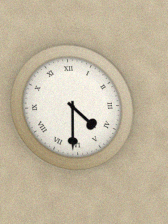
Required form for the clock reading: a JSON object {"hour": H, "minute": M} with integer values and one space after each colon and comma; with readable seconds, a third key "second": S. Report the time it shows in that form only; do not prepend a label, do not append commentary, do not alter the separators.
{"hour": 4, "minute": 31}
